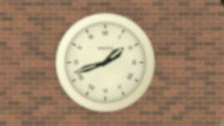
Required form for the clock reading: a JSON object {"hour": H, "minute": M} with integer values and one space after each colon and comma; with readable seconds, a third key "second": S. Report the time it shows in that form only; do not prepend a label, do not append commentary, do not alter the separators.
{"hour": 1, "minute": 42}
